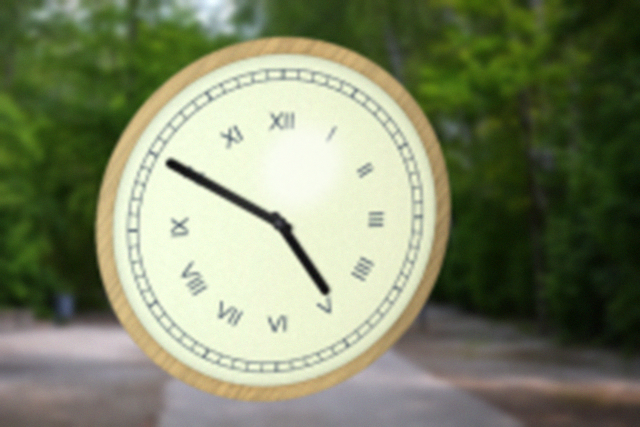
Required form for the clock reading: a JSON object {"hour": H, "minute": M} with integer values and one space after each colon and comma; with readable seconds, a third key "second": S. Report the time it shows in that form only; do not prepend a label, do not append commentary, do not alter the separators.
{"hour": 4, "minute": 50}
